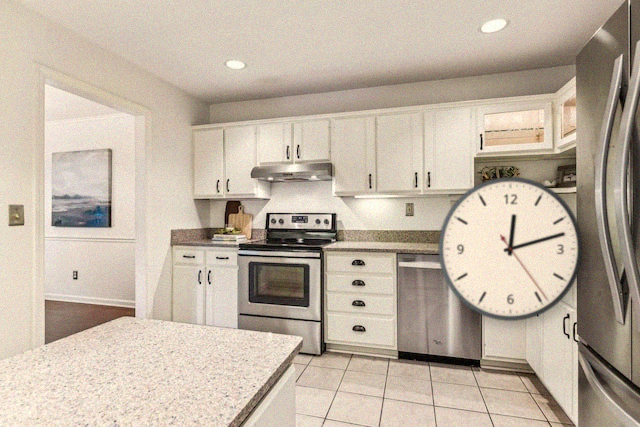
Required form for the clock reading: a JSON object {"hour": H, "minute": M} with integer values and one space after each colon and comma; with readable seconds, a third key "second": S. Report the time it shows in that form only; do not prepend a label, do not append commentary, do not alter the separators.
{"hour": 12, "minute": 12, "second": 24}
